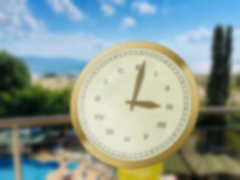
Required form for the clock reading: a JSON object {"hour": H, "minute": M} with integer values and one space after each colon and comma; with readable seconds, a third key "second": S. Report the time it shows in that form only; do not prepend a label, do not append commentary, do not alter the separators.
{"hour": 3, "minute": 1}
